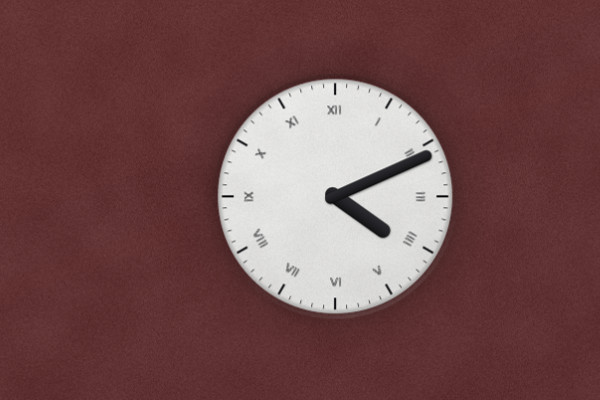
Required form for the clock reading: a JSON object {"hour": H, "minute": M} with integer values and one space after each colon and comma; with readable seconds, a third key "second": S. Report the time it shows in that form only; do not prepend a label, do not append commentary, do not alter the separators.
{"hour": 4, "minute": 11}
